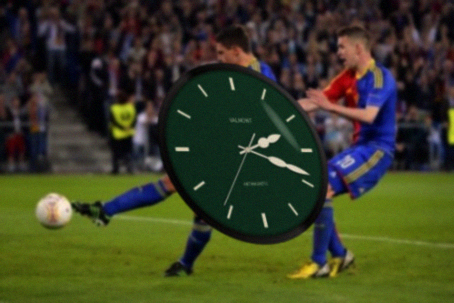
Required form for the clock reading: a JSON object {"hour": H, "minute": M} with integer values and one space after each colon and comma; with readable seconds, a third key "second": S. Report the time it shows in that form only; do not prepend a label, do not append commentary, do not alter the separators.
{"hour": 2, "minute": 18, "second": 36}
